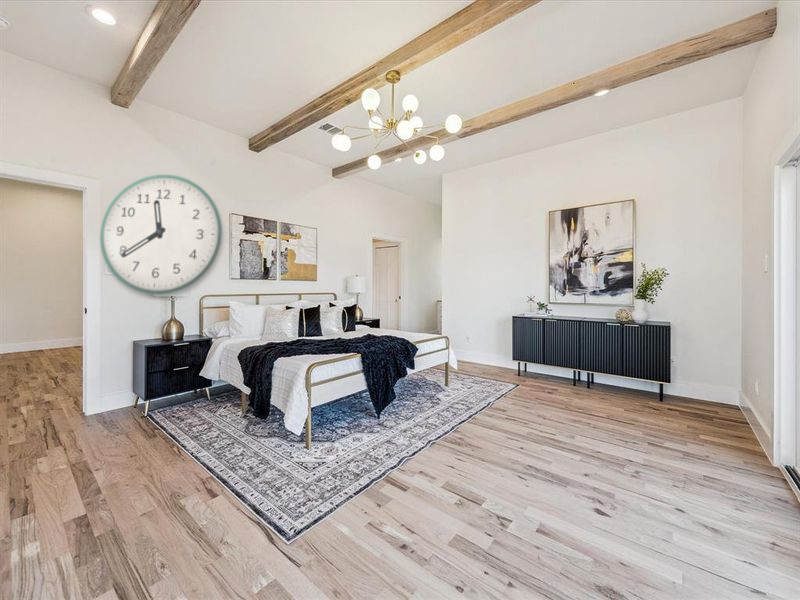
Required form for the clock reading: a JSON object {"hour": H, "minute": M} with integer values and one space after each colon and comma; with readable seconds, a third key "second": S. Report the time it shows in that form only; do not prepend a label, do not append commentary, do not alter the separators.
{"hour": 11, "minute": 39}
